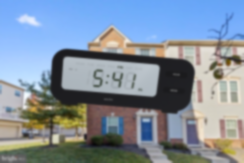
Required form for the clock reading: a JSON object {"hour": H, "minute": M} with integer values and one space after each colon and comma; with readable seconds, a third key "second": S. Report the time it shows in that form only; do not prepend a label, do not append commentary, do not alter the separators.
{"hour": 5, "minute": 41}
